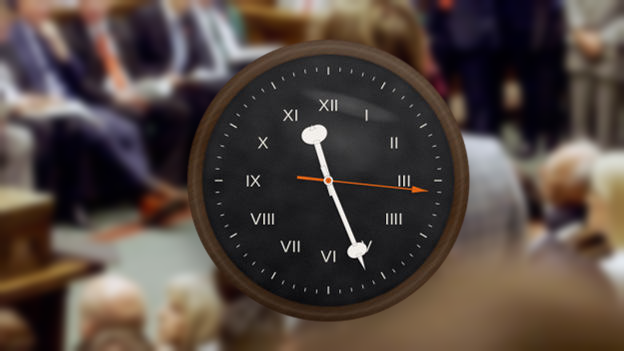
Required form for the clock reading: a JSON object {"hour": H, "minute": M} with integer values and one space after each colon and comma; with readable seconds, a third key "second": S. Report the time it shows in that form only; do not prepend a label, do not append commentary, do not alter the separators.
{"hour": 11, "minute": 26, "second": 16}
